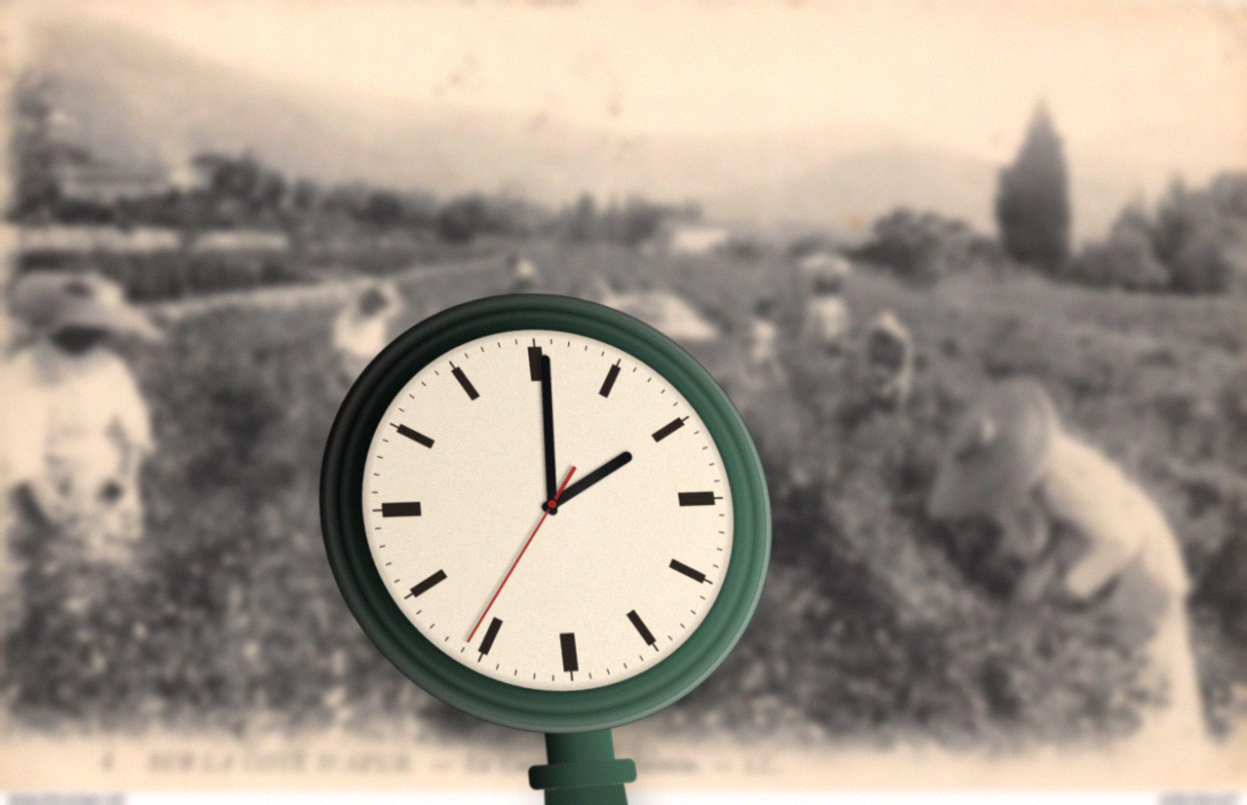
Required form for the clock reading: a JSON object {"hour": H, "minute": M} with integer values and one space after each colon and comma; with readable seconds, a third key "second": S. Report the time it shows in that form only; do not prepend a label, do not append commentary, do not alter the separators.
{"hour": 2, "minute": 0, "second": 36}
